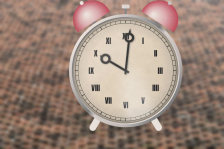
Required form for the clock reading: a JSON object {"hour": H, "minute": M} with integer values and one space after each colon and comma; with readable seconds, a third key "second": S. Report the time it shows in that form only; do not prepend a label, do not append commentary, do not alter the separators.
{"hour": 10, "minute": 1}
